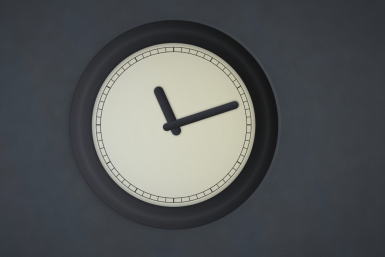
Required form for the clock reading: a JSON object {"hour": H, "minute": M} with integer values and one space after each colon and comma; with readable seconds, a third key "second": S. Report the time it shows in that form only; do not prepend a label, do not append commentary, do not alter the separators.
{"hour": 11, "minute": 12}
